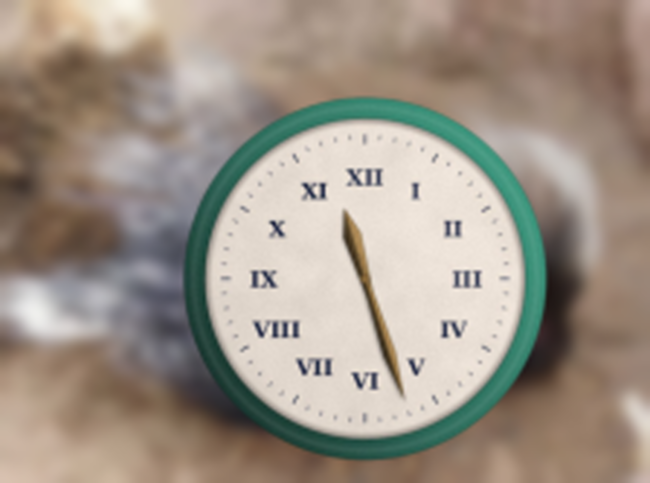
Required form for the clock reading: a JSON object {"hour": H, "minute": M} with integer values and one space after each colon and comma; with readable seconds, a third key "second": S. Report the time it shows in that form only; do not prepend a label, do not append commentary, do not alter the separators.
{"hour": 11, "minute": 27}
